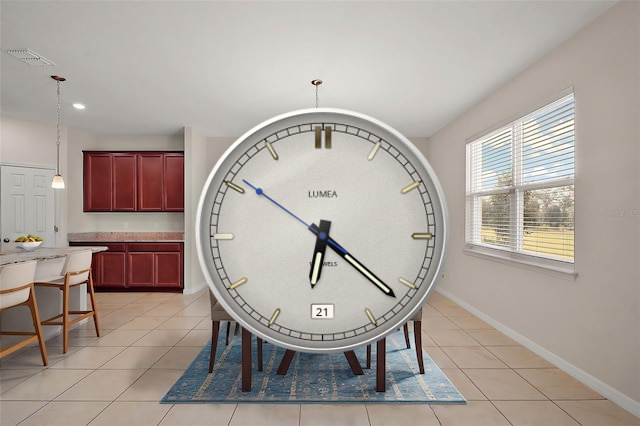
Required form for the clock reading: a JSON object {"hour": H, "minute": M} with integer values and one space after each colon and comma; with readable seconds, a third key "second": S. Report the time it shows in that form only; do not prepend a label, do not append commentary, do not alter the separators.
{"hour": 6, "minute": 21, "second": 51}
